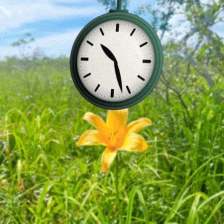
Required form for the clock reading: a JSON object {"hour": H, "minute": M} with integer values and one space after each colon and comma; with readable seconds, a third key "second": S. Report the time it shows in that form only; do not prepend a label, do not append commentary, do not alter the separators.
{"hour": 10, "minute": 27}
